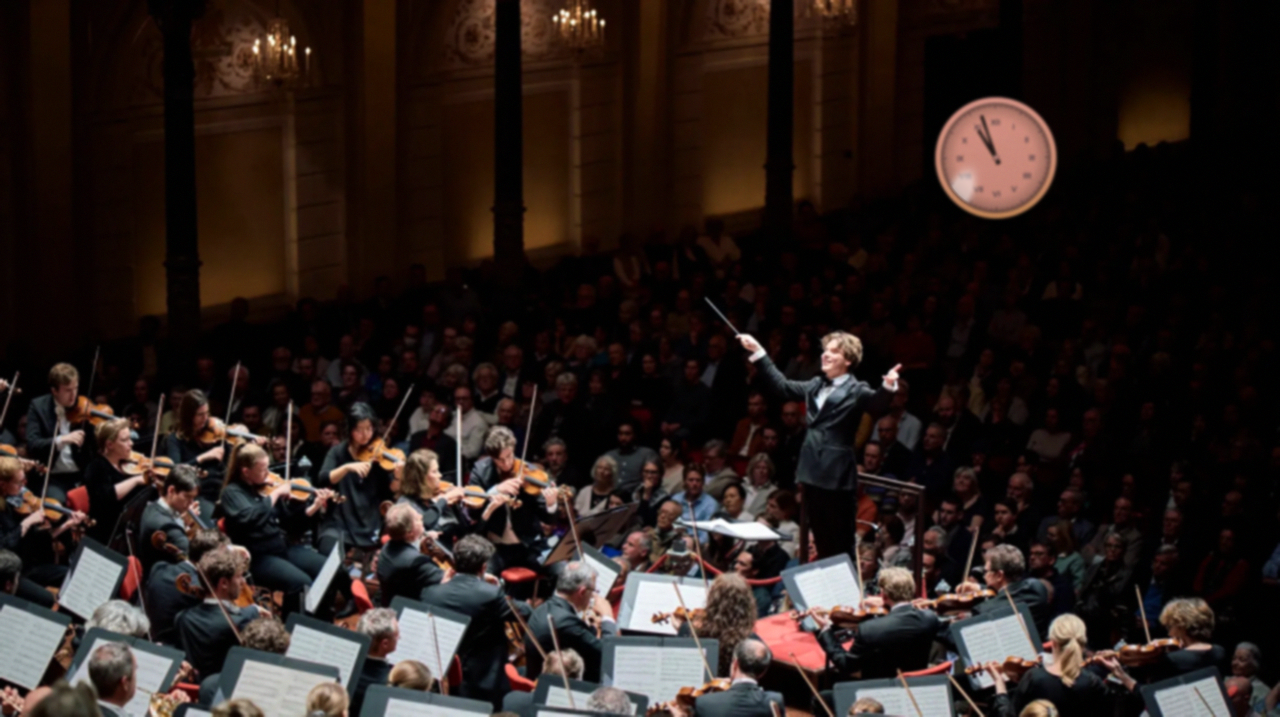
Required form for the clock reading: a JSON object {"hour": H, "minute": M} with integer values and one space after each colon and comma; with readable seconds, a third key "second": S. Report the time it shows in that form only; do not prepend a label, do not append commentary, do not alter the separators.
{"hour": 10, "minute": 57}
